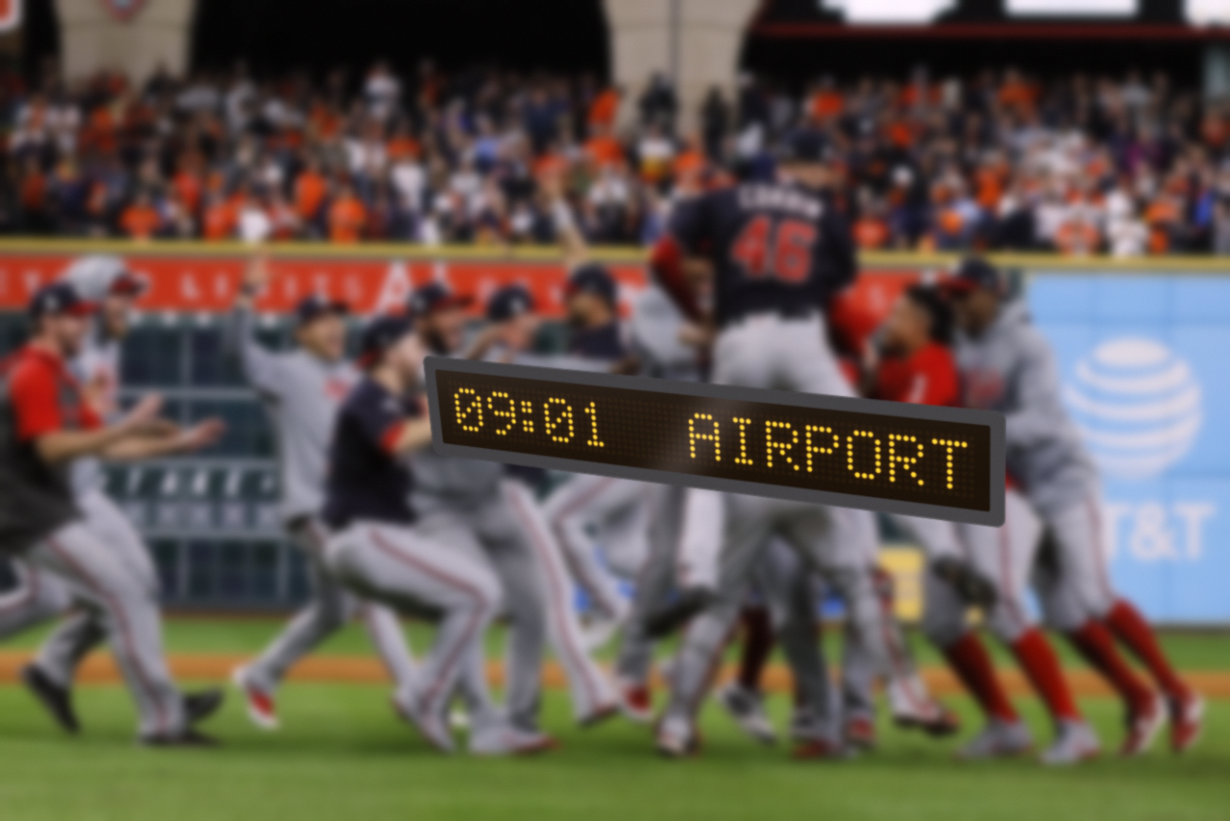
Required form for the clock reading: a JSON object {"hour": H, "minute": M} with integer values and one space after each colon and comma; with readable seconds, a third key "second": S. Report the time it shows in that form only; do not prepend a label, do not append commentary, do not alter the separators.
{"hour": 9, "minute": 1}
